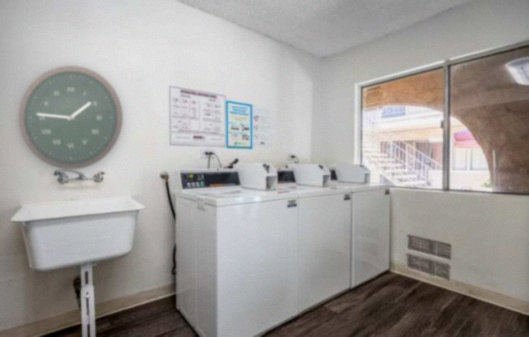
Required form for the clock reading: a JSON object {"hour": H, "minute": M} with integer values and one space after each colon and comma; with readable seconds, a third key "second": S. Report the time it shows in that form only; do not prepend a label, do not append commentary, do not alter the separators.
{"hour": 1, "minute": 46}
